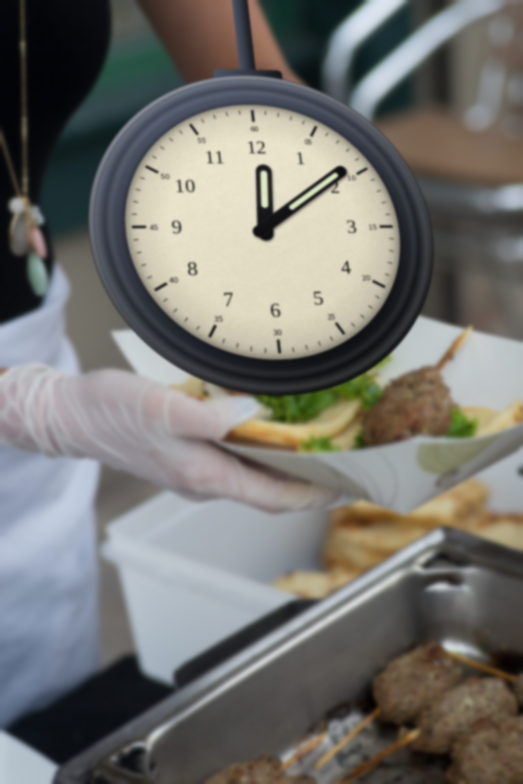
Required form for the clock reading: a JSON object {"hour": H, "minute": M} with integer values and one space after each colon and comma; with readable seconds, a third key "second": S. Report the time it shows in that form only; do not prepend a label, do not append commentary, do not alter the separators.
{"hour": 12, "minute": 9}
